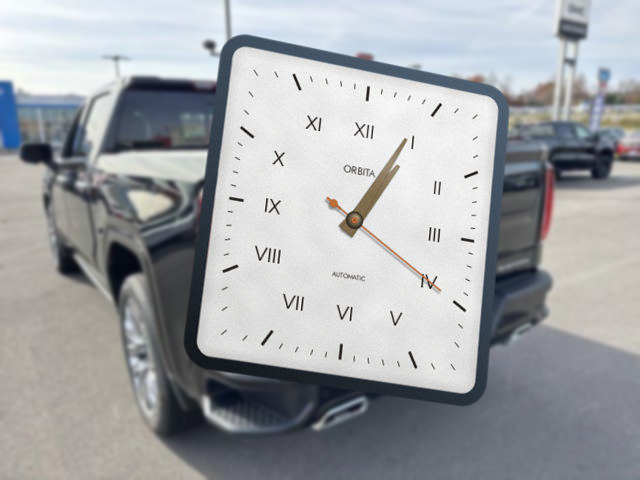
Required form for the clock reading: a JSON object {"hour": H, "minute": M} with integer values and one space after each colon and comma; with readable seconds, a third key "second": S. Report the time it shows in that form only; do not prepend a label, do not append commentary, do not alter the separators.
{"hour": 1, "minute": 4, "second": 20}
